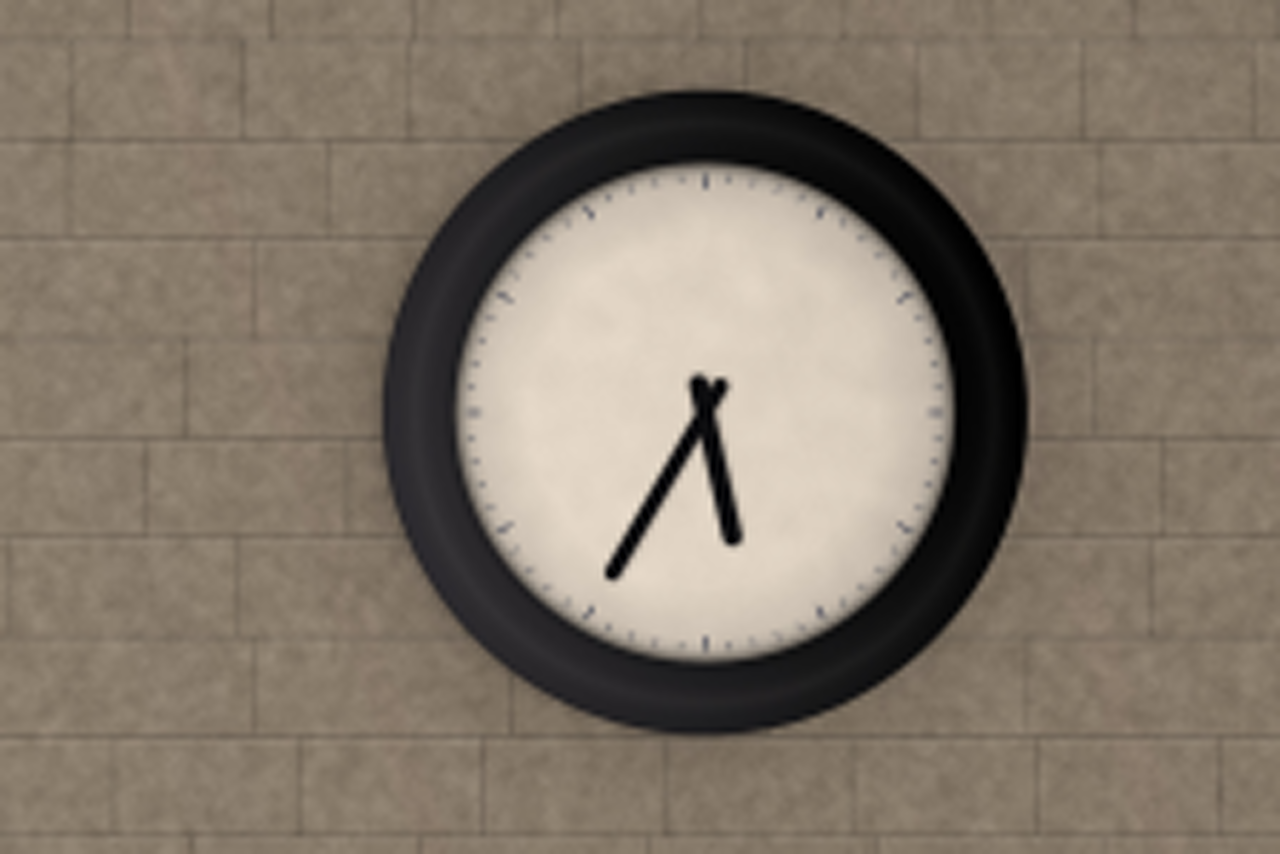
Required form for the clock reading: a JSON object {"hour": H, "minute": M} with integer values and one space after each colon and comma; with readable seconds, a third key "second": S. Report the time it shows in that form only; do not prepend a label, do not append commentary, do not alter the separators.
{"hour": 5, "minute": 35}
